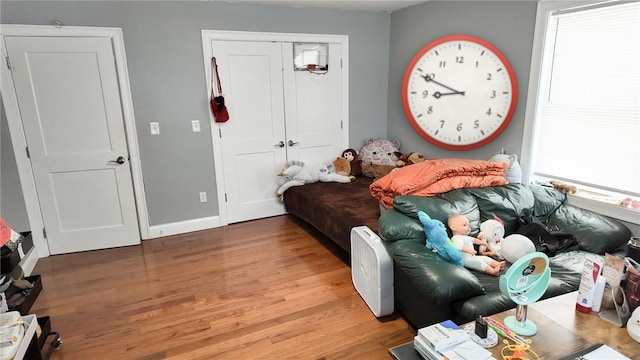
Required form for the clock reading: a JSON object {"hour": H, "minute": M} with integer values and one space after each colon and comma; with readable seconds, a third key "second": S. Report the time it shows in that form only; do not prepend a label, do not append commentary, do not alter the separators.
{"hour": 8, "minute": 49}
